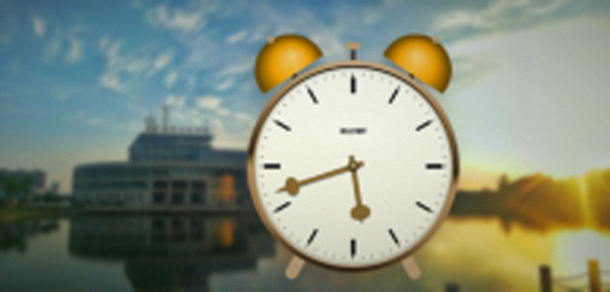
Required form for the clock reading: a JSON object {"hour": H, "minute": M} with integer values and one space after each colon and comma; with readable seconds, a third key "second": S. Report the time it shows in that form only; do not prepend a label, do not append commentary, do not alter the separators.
{"hour": 5, "minute": 42}
